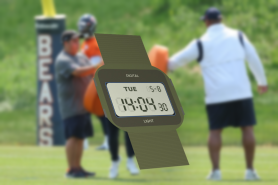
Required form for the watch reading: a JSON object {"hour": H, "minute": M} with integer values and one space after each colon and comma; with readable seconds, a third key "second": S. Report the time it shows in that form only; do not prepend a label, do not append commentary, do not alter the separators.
{"hour": 14, "minute": 4, "second": 30}
